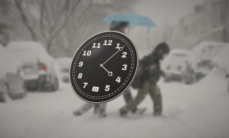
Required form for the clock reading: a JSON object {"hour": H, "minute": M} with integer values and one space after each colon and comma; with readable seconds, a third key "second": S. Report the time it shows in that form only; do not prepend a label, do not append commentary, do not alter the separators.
{"hour": 4, "minute": 7}
